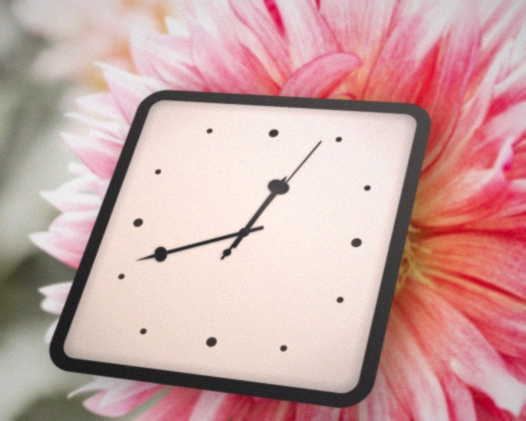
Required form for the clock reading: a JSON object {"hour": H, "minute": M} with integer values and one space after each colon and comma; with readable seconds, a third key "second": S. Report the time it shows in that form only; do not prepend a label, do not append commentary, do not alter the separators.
{"hour": 12, "minute": 41, "second": 4}
